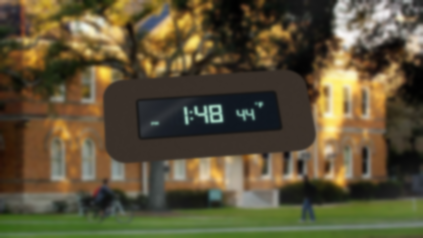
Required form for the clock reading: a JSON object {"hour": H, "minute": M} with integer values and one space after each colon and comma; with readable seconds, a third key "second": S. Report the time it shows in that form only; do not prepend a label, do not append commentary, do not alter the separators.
{"hour": 1, "minute": 48}
